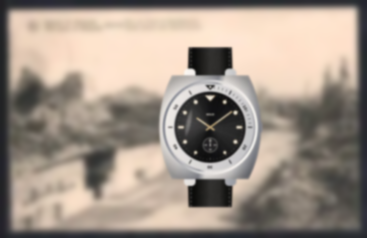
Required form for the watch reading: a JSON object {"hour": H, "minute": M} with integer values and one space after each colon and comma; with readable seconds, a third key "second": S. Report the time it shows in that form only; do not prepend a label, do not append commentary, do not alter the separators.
{"hour": 10, "minute": 9}
